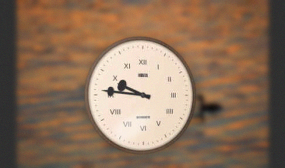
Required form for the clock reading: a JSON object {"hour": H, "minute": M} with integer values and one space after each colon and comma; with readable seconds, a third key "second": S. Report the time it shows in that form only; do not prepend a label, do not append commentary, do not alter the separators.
{"hour": 9, "minute": 46}
